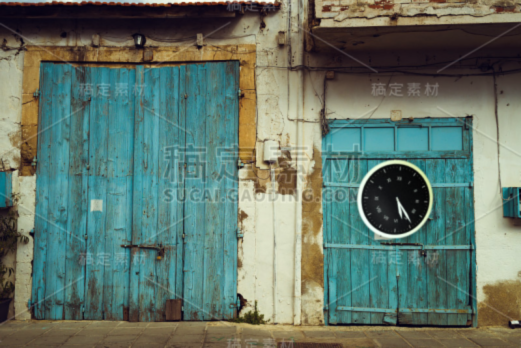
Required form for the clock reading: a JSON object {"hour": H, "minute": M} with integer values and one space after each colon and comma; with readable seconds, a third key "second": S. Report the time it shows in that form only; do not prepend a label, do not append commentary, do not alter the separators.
{"hour": 5, "minute": 24}
